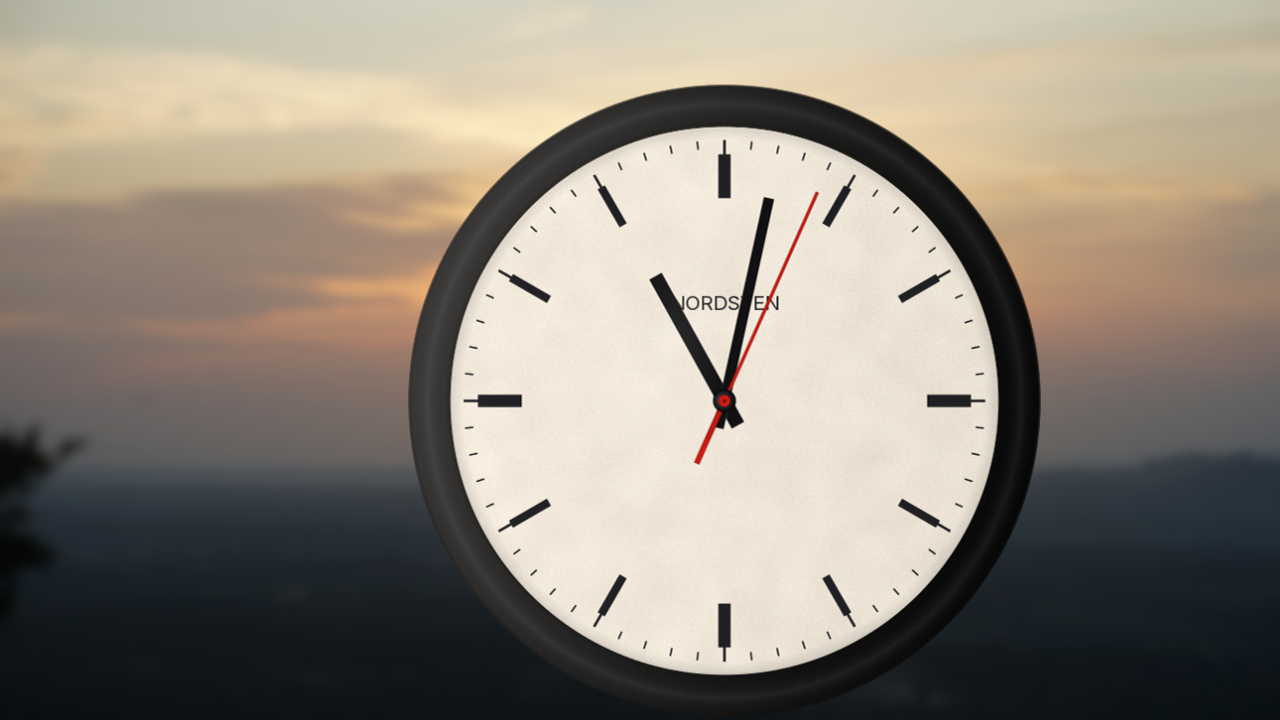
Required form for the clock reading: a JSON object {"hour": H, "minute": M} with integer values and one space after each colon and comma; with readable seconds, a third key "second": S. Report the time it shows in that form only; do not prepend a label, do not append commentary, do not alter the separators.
{"hour": 11, "minute": 2, "second": 4}
